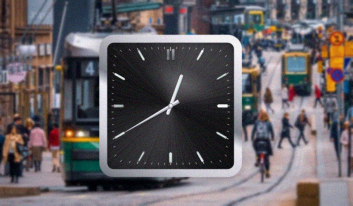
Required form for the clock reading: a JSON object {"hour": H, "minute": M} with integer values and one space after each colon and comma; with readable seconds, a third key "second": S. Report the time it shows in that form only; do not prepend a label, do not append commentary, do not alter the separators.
{"hour": 12, "minute": 40}
